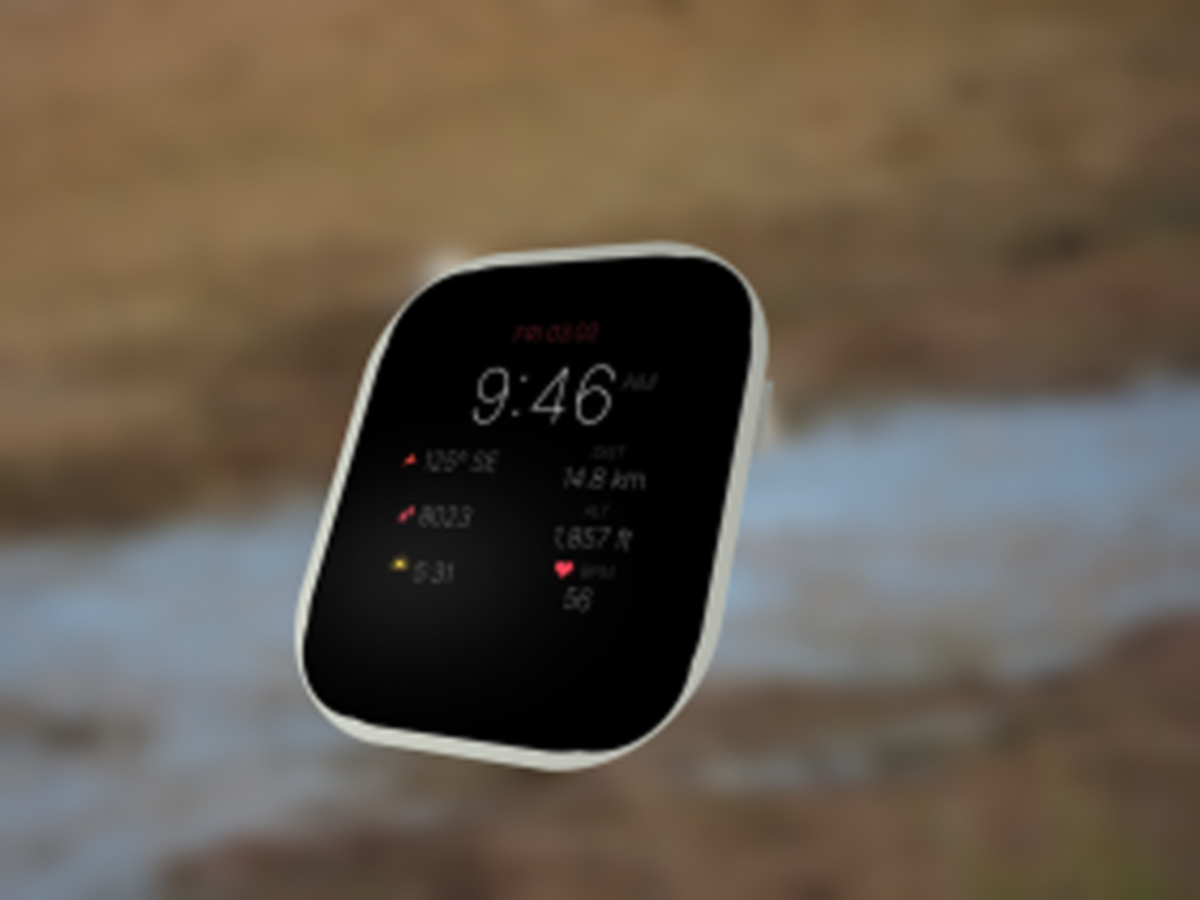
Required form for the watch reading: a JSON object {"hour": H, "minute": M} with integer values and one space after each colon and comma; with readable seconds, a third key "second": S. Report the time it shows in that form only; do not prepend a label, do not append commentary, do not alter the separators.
{"hour": 9, "minute": 46}
